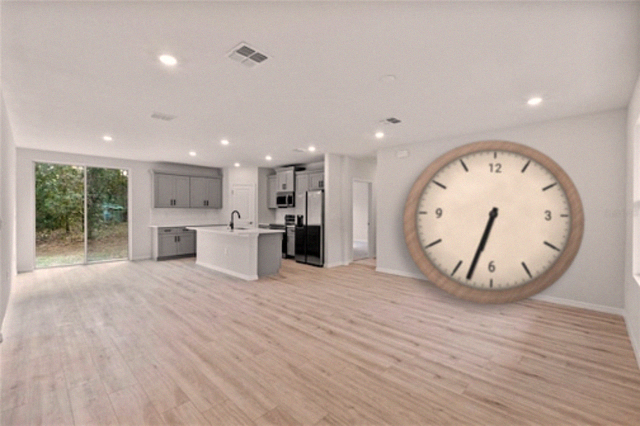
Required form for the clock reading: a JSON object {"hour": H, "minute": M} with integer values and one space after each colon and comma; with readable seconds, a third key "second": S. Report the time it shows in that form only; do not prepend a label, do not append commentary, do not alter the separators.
{"hour": 6, "minute": 33}
